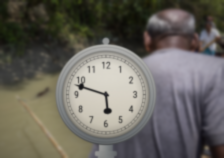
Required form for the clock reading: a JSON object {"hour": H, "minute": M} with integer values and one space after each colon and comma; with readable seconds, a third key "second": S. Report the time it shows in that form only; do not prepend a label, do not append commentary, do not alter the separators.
{"hour": 5, "minute": 48}
